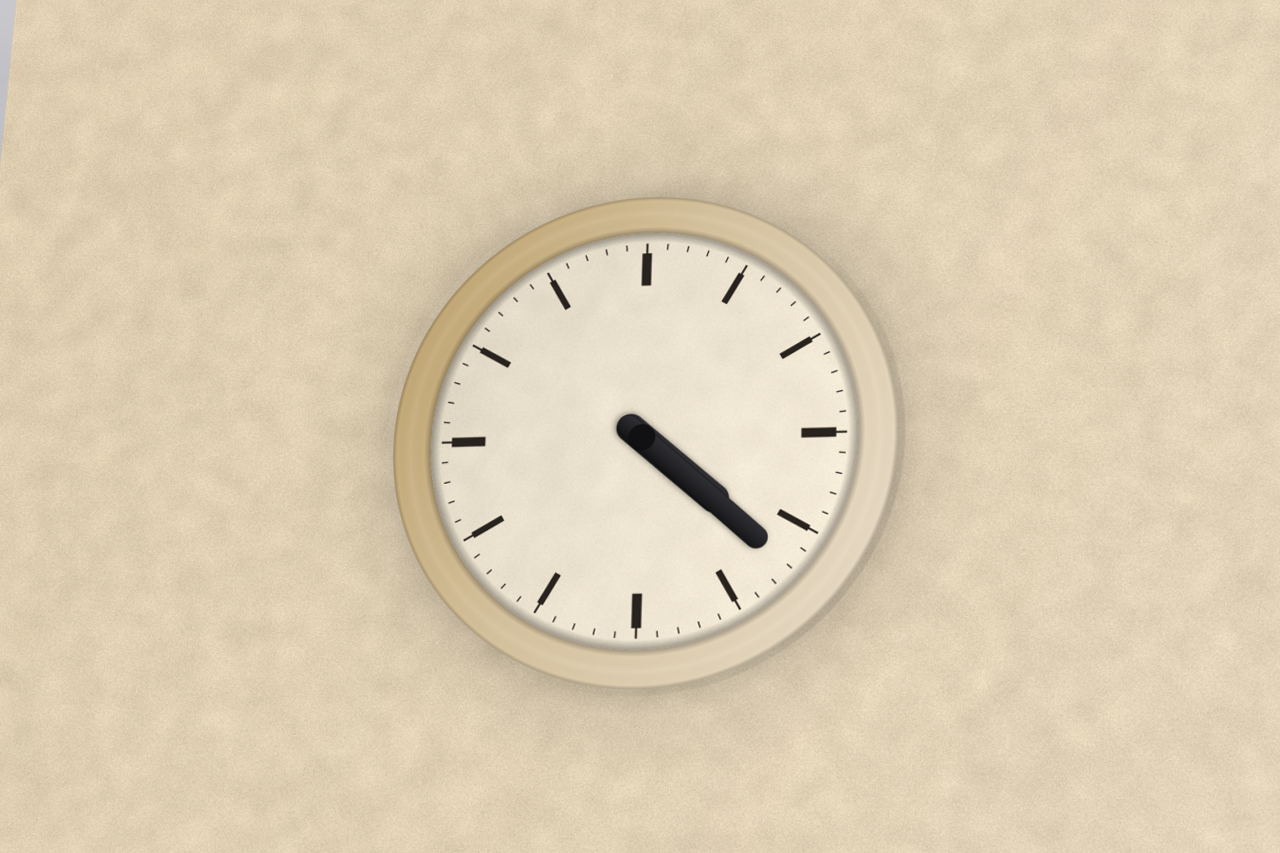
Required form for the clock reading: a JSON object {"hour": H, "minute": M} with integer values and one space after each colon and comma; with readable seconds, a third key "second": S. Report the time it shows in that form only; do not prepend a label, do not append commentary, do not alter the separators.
{"hour": 4, "minute": 22}
